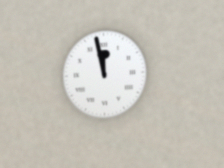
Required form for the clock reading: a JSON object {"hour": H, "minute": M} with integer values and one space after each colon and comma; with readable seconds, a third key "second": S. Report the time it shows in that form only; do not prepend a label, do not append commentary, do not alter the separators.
{"hour": 11, "minute": 58}
